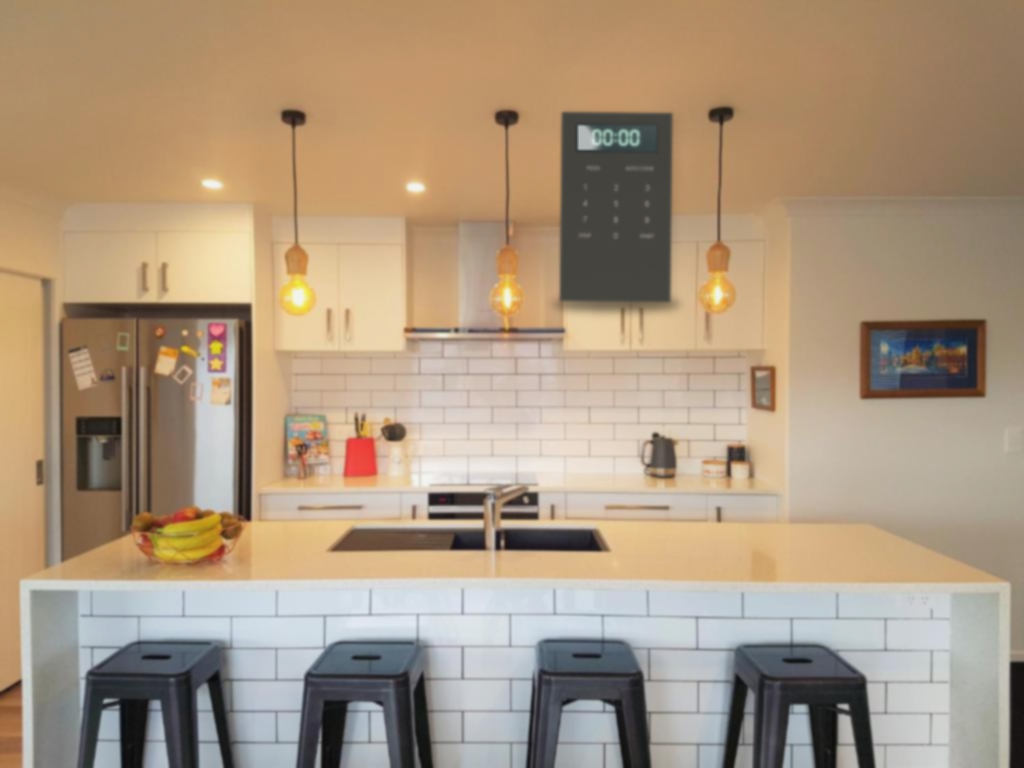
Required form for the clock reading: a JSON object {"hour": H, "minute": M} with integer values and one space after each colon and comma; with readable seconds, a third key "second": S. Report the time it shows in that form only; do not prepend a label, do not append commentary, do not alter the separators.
{"hour": 0, "minute": 0}
